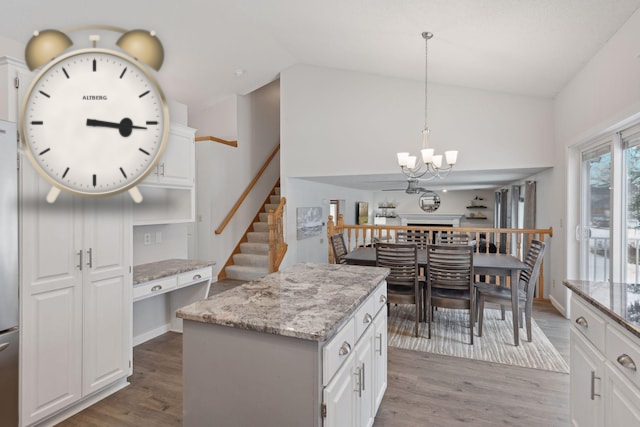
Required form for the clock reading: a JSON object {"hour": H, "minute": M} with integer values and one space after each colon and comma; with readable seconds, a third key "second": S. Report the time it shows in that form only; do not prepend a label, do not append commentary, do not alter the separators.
{"hour": 3, "minute": 16}
